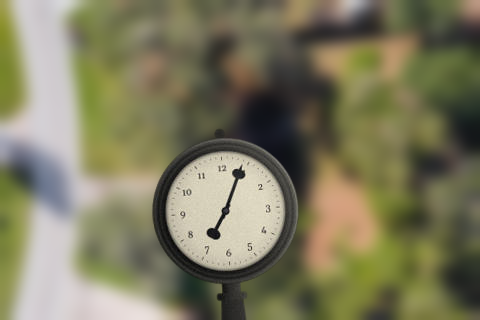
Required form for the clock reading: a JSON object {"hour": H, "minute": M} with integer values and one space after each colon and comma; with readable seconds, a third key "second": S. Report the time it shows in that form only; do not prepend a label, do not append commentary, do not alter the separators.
{"hour": 7, "minute": 4}
